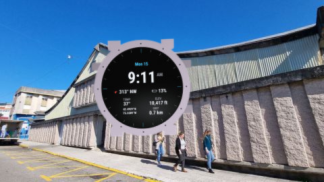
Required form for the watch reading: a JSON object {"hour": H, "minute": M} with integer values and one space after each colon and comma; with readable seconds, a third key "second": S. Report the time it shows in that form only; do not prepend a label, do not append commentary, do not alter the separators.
{"hour": 9, "minute": 11}
